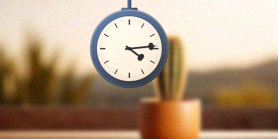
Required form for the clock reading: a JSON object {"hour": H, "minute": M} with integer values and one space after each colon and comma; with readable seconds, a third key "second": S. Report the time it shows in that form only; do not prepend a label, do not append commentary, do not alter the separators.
{"hour": 4, "minute": 14}
